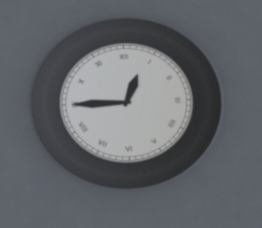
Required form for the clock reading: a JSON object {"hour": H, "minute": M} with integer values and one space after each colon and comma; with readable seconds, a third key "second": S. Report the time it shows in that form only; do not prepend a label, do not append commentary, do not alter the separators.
{"hour": 12, "minute": 45}
